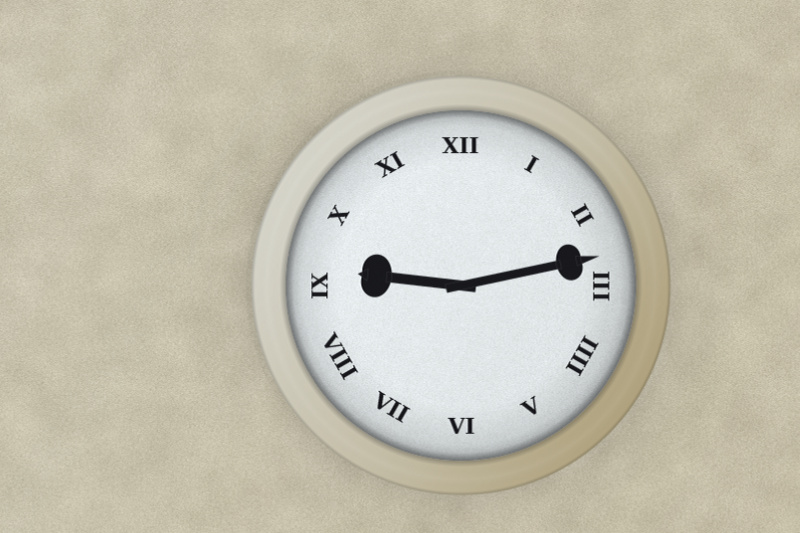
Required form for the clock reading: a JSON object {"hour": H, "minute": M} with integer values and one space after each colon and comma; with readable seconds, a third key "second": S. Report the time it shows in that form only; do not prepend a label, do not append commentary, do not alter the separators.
{"hour": 9, "minute": 13}
